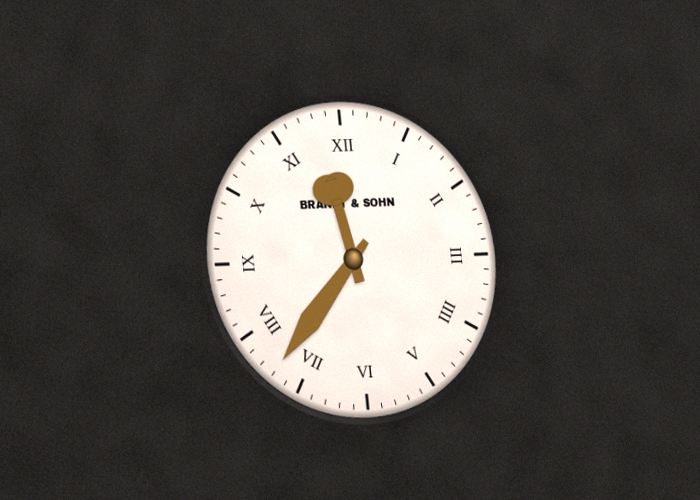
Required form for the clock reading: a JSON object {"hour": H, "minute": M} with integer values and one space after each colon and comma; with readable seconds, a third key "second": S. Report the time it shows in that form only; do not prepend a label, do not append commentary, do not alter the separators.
{"hour": 11, "minute": 37}
